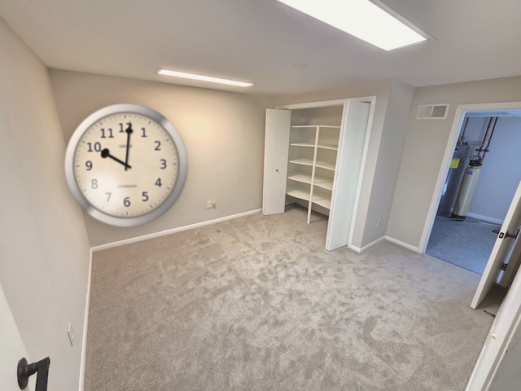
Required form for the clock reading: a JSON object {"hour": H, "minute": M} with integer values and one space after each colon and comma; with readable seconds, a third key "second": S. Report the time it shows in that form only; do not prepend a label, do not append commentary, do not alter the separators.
{"hour": 10, "minute": 1}
